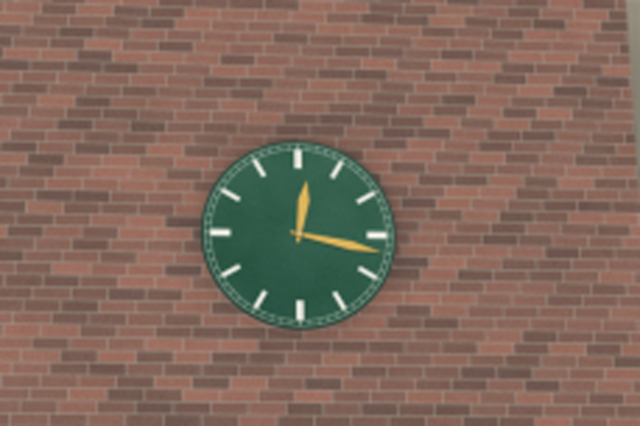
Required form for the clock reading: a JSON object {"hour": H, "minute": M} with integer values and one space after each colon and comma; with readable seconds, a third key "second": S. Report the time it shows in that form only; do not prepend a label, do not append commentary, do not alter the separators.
{"hour": 12, "minute": 17}
